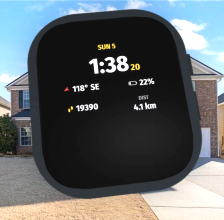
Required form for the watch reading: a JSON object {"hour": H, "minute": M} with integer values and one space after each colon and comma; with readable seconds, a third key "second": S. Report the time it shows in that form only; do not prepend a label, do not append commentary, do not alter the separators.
{"hour": 1, "minute": 38, "second": 20}
